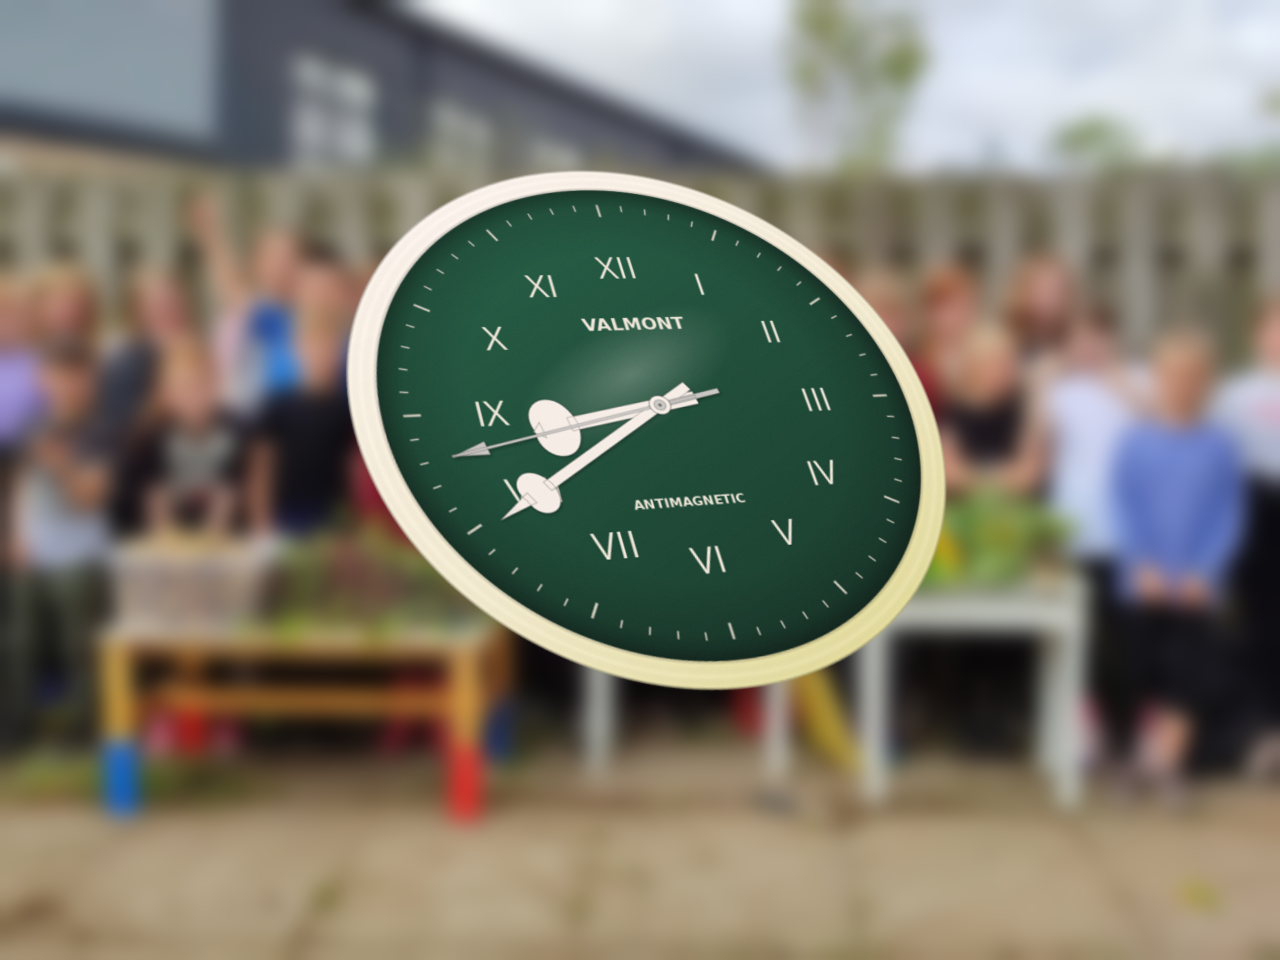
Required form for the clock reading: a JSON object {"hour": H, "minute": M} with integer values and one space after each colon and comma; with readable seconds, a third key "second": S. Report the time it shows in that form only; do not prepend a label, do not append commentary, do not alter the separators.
{"hour": 8, "minute": 39, "second": 43}
